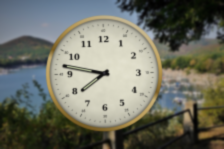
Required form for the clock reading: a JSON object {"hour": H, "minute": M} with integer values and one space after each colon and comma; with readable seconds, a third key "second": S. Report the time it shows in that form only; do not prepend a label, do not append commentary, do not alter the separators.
{"hour": 7, "minute": 47}
